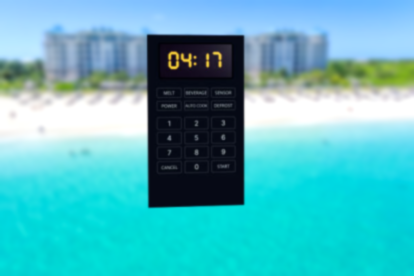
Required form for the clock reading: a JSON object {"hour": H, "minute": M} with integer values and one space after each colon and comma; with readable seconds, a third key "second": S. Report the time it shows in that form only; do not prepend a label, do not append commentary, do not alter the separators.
{"hour": 4, "minute": 17}
